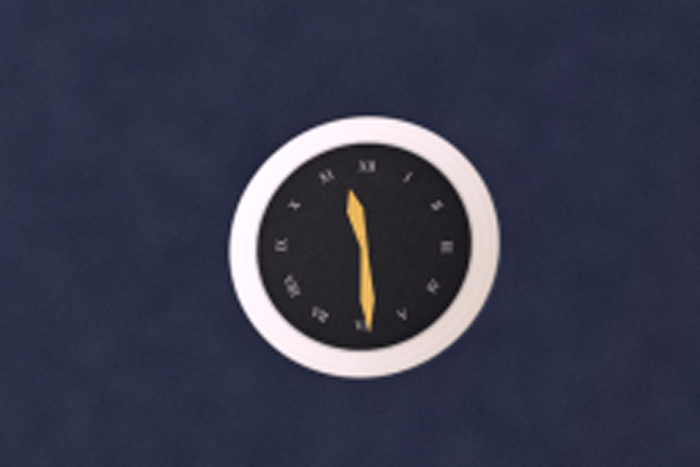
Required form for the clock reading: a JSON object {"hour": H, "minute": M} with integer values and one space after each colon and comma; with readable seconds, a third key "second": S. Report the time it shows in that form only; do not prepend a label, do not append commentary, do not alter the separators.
{"hour": 11, "minute": 29}
